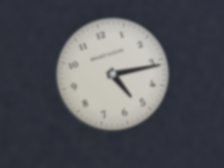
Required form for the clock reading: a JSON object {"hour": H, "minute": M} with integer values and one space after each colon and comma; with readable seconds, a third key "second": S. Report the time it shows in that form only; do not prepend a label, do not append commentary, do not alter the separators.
{"hour": 5, "minute": 16}
